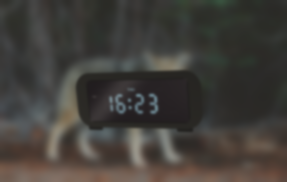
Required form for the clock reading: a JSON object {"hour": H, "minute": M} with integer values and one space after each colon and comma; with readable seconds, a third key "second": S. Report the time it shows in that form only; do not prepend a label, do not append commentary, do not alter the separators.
{"hour": 16, "minute": 23}
